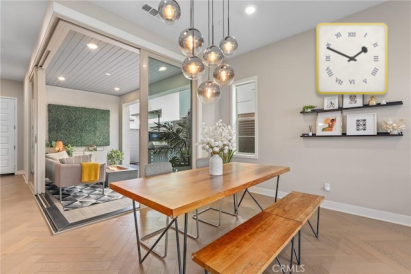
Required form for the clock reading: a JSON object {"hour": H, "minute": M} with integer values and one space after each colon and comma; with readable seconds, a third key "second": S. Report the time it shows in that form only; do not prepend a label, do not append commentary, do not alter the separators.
{"hour": 1, "minute": 49}
